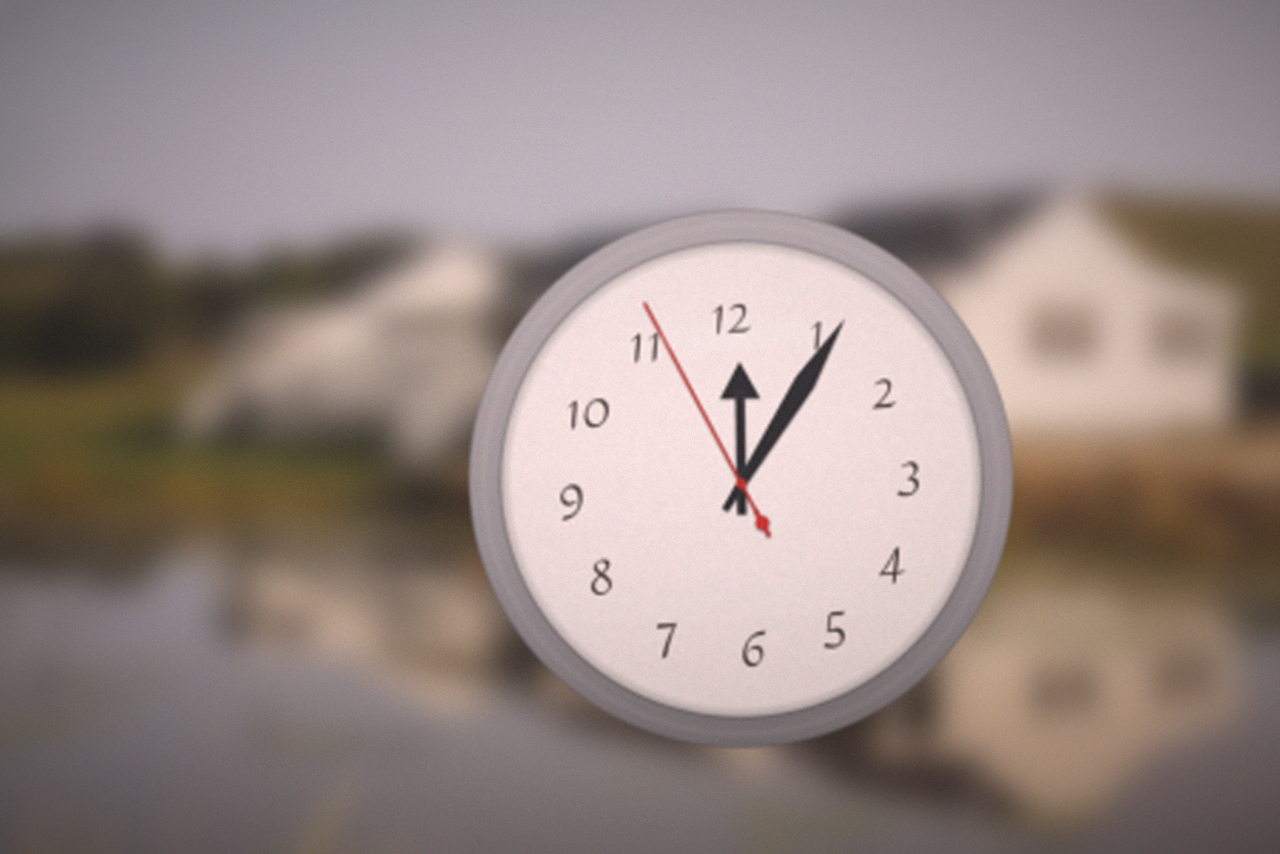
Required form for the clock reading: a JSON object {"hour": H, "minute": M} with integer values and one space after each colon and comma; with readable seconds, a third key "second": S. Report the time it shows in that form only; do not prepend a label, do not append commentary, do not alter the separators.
{"hour": 12, "minute": 5, "second": 56}
